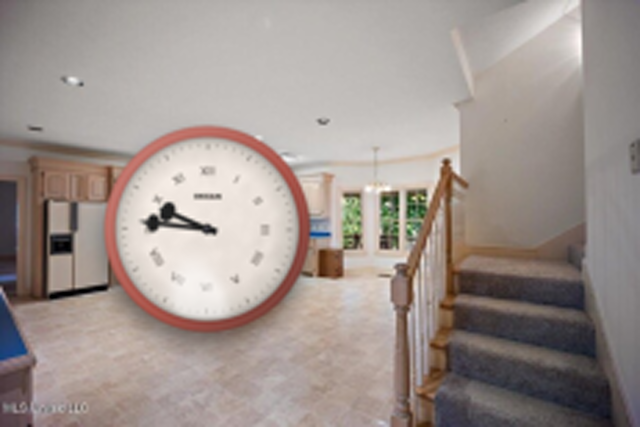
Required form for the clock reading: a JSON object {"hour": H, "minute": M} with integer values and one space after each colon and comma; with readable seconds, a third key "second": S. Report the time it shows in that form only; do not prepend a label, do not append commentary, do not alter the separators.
{"hour": 9, "minute": 46}
